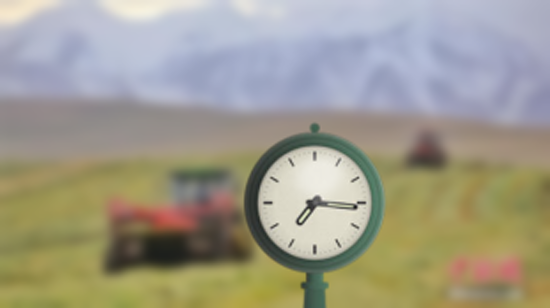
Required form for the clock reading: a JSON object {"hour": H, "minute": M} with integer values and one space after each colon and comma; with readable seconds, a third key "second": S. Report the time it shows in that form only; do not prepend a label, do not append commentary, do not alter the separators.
{"hour": 7, "minute": 16}
